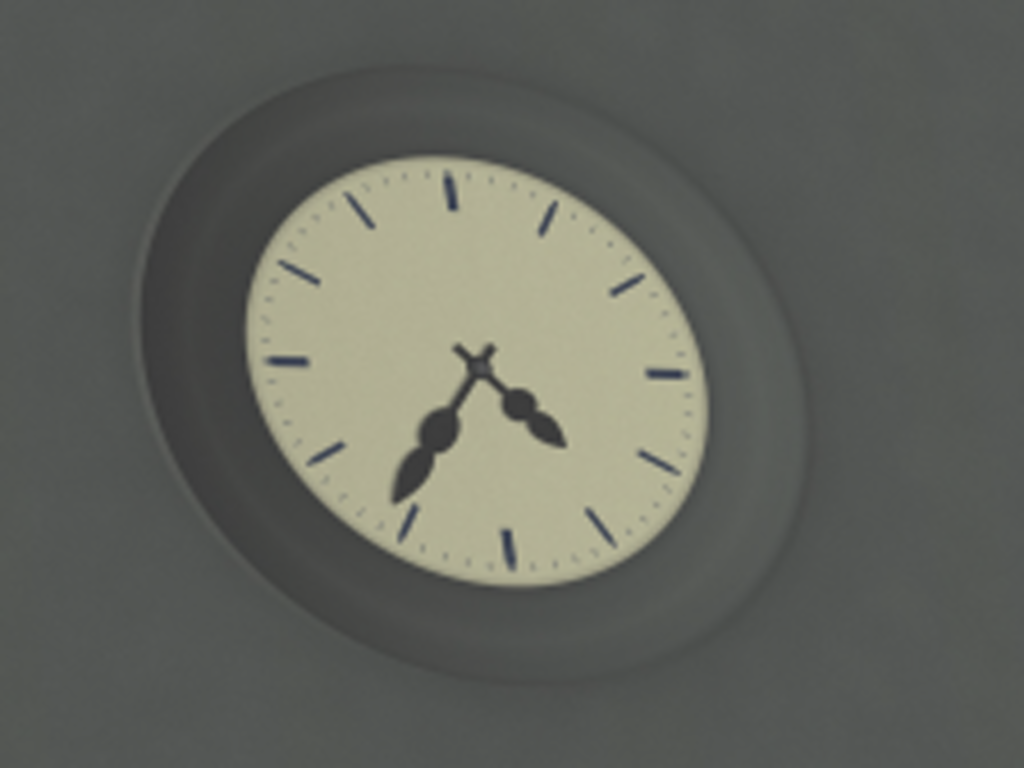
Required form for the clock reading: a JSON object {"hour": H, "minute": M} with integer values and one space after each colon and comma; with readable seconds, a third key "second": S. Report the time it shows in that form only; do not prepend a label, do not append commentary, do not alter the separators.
{"hour": 4, "minute": 36}
